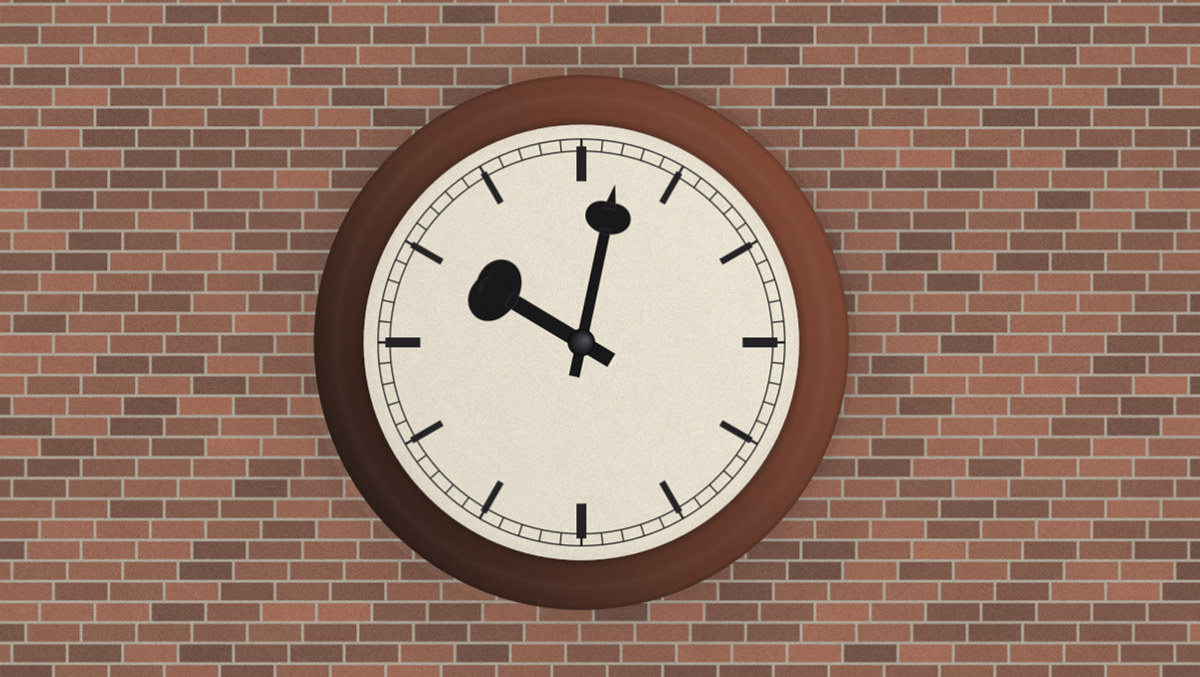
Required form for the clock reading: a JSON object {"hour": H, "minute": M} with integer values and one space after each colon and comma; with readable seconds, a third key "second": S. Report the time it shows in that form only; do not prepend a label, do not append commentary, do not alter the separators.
{"hour": 10, "minute": 2}
